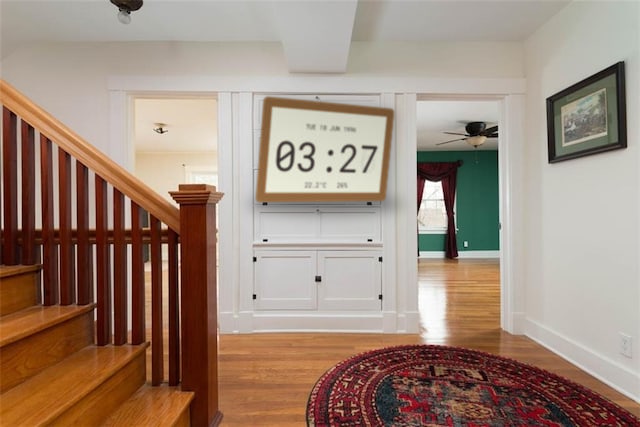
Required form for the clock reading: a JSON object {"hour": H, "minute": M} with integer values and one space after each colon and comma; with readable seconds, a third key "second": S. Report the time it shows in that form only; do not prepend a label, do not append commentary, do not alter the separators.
{"hour": 3, "minute": 27}
